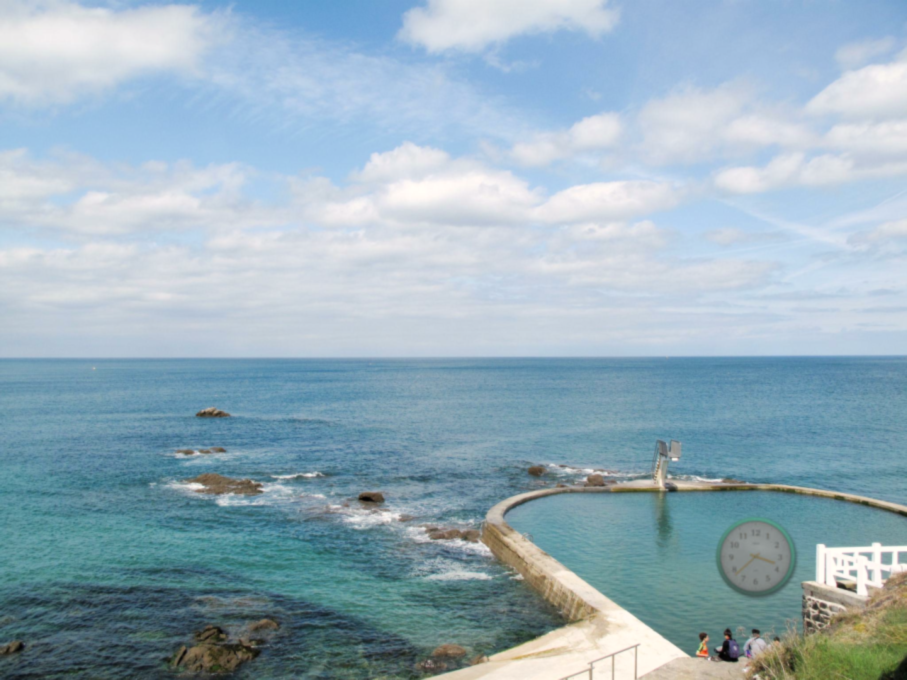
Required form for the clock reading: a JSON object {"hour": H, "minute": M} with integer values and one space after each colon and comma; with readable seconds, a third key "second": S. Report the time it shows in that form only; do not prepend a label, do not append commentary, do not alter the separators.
{"hour": 3, "minute": 38}
